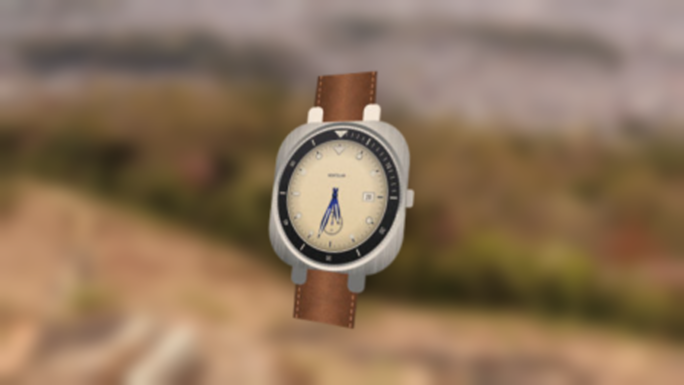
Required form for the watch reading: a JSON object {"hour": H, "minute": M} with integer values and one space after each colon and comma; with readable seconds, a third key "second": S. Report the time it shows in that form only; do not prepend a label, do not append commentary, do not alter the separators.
{"hour": 5, "minute": 33}
